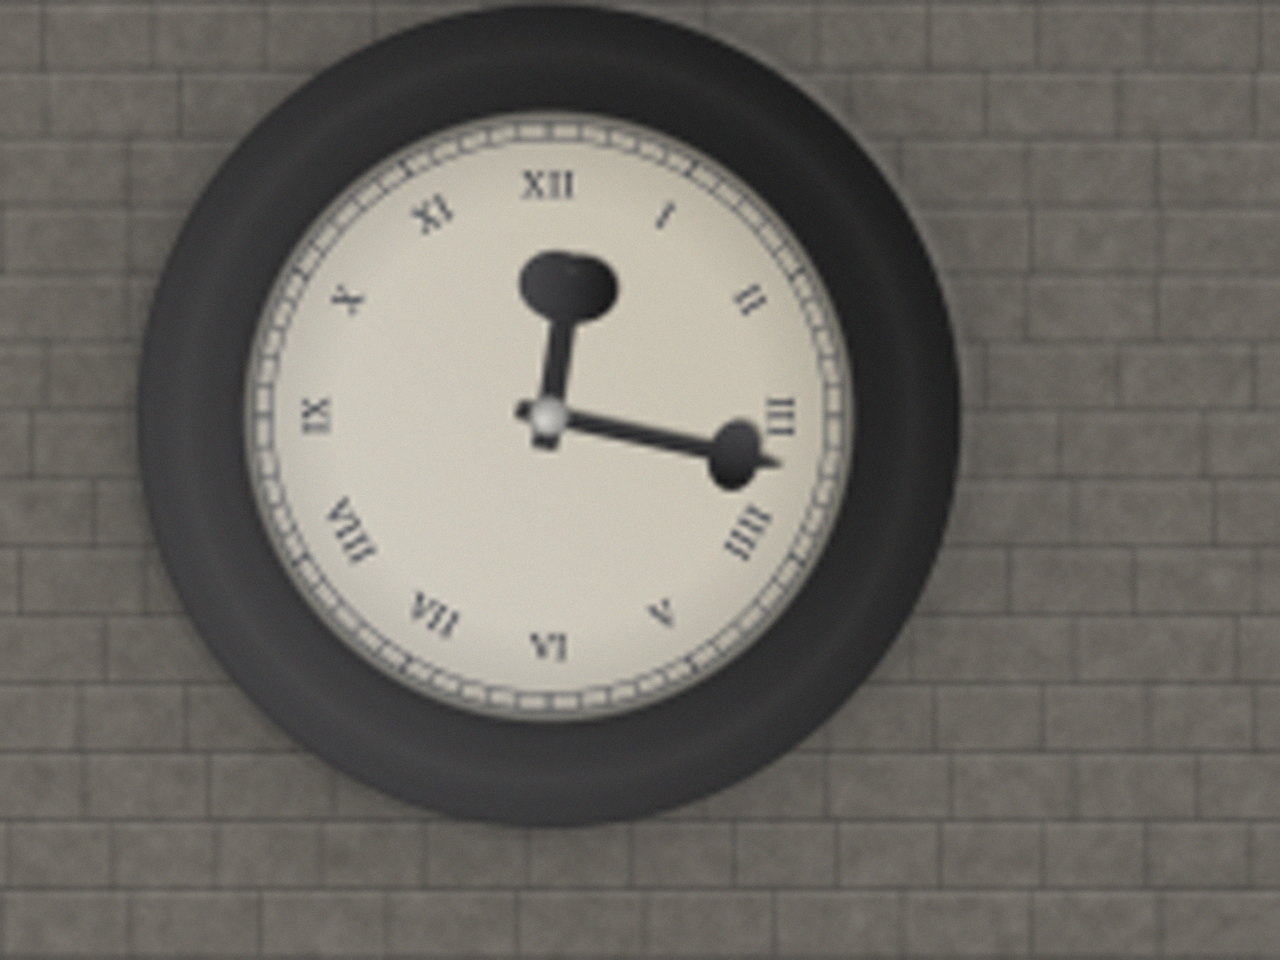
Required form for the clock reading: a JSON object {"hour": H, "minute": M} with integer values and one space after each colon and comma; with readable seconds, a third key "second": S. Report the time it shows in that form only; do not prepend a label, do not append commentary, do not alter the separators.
{"hour": 12, "minute": 17}
